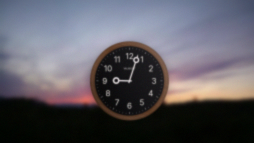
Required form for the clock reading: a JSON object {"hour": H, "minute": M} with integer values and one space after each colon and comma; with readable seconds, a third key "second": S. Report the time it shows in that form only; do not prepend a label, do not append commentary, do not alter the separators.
{"hour": 9, "minute": 3}
